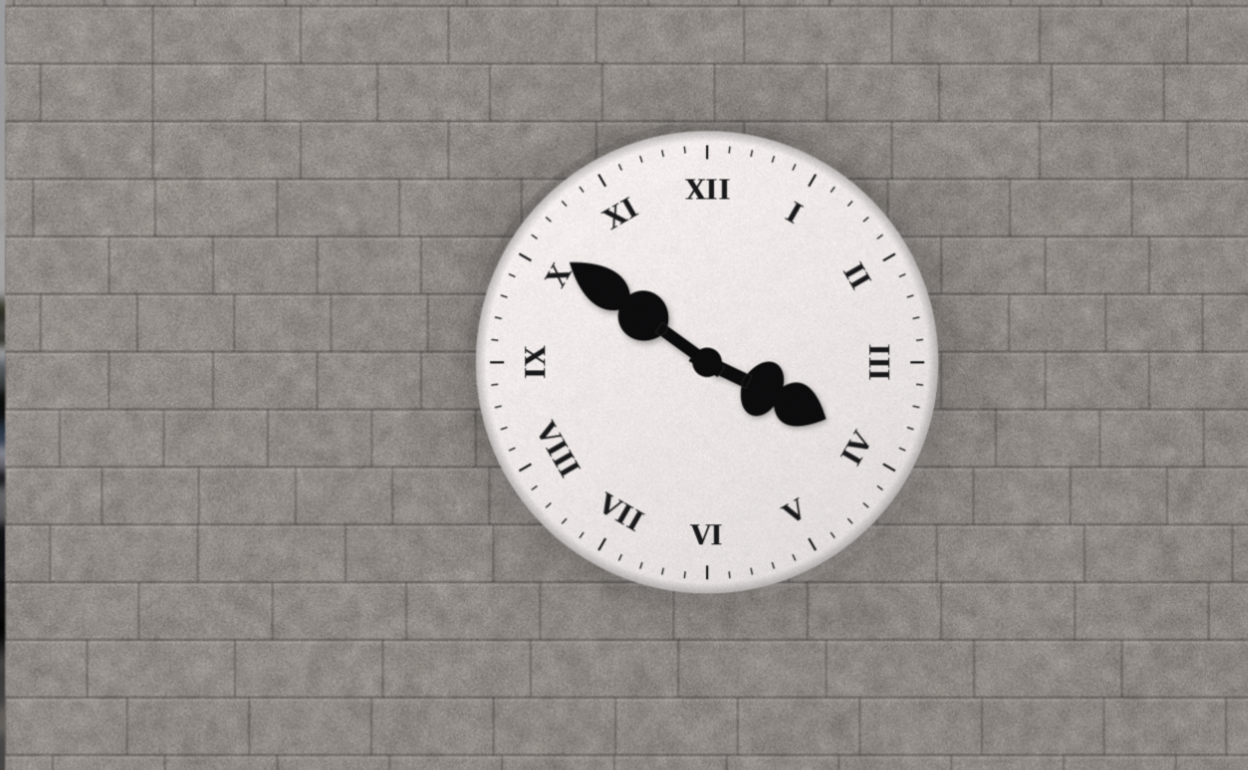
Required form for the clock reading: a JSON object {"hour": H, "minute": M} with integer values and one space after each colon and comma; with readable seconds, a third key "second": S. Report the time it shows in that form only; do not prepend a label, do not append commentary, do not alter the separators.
{"hour": 3, "minute": 51}
